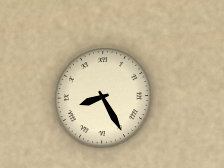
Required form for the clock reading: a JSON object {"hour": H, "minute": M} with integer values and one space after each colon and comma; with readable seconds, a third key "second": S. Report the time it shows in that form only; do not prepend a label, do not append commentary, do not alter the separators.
{"hour": 8, "minute": 25}
